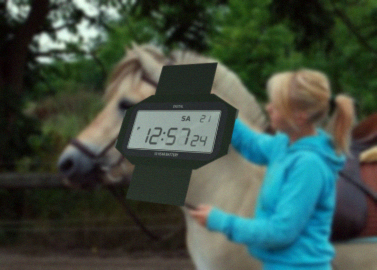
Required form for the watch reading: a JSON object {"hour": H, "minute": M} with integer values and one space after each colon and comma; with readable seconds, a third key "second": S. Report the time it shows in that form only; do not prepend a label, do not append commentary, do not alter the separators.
{"hour": 12, "minute": 57, "second": 24}
